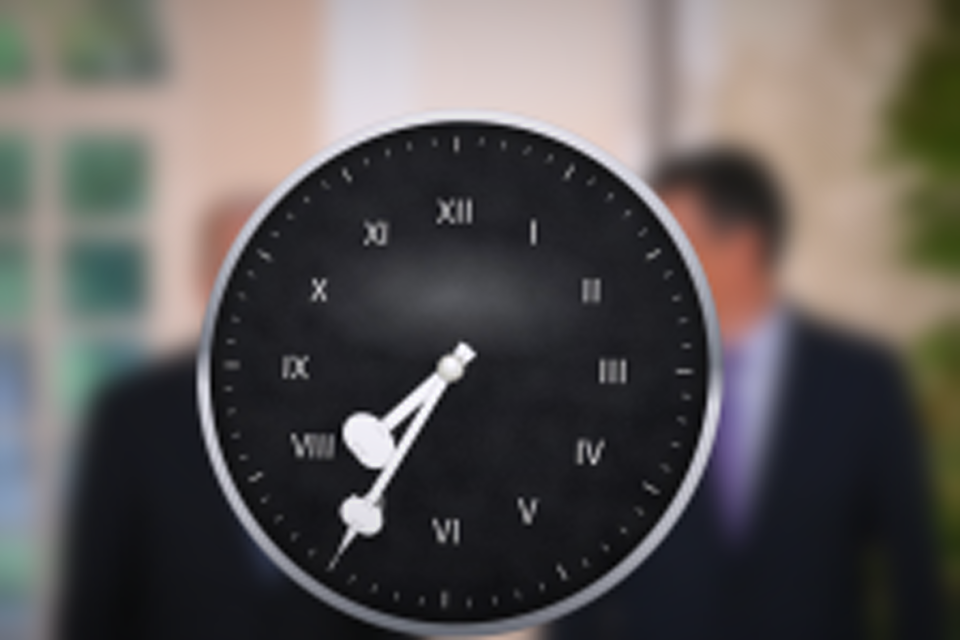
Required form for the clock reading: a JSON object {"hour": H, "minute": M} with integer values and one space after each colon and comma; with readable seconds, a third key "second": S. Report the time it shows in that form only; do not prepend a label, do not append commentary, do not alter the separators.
{"hour": 7, "minute": 35}
